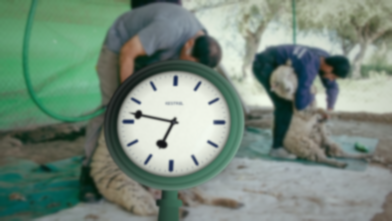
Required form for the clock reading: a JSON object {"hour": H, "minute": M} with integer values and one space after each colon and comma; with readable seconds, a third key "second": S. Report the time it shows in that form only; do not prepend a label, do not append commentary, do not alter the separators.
{"hour": 6, "minute": 47}
